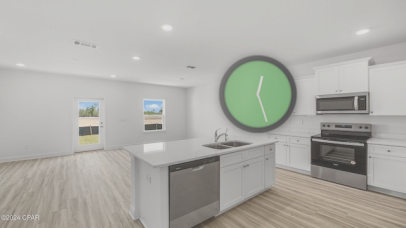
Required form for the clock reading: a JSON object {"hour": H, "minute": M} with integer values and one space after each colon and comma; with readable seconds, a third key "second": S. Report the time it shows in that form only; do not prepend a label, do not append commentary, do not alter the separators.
{"hour": 12, "minute": 27}
